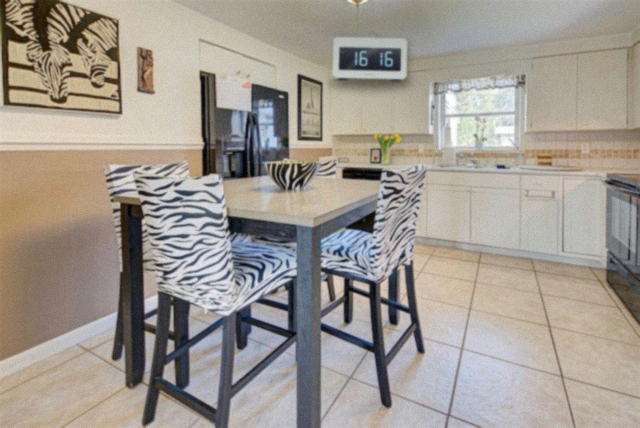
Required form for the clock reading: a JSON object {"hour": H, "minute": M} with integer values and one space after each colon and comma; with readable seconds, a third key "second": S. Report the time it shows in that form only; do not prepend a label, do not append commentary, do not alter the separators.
{"hour": 16, "minute": 16}
